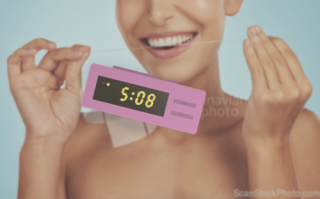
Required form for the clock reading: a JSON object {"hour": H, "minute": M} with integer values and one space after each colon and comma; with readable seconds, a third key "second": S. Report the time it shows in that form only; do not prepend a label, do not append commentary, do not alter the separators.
{"hour": 5, "minute": 8}
